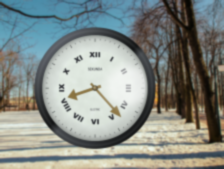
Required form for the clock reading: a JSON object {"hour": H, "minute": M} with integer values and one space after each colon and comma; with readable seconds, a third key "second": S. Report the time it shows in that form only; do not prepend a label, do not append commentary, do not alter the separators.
{"hour": 8, "minute": 23}
